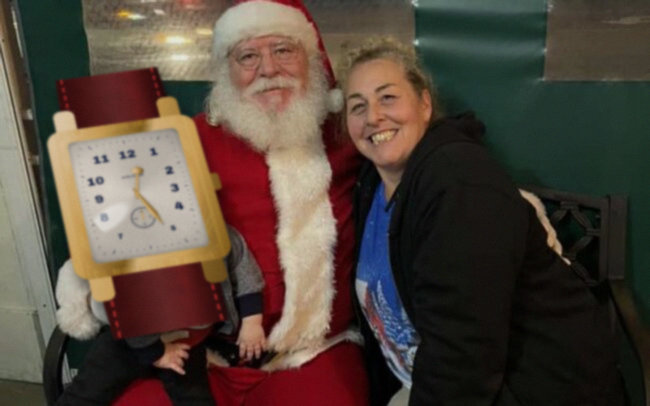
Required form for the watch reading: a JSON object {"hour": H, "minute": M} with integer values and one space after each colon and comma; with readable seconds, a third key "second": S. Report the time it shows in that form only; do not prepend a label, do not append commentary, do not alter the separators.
{"hour": 12, "minute": 26}
